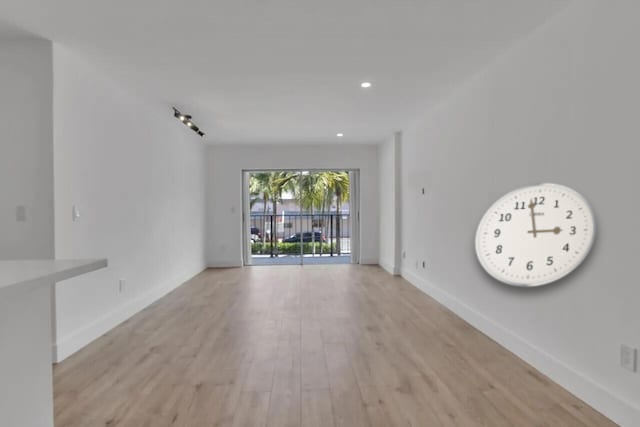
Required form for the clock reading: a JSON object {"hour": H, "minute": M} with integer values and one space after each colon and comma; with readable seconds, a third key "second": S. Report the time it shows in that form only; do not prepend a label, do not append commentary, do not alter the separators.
{"hour": 2, "minute": 58}
